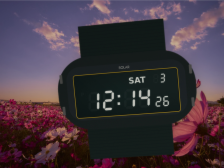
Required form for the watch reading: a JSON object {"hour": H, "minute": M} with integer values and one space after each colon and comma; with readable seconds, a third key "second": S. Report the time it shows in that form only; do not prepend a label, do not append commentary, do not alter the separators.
{"hour": 12, "minute": 14, "second": 26}
